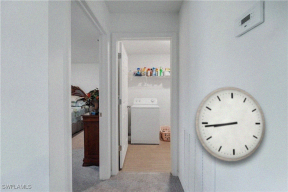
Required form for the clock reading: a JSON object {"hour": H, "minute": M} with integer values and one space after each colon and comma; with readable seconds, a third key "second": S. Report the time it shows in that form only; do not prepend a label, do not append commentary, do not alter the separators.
{"hour": 8, "minute": 44}
